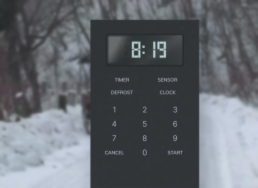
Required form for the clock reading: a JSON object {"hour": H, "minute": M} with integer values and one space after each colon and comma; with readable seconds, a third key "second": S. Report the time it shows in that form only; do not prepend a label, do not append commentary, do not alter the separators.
{"hour": 8, "minute": 19}
